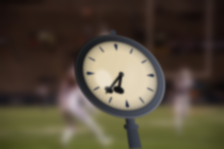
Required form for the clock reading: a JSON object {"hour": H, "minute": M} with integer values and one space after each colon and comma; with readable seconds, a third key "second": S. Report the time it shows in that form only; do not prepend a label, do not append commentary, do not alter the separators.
{"hour": 6, "minute": 37}
